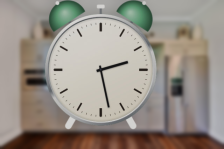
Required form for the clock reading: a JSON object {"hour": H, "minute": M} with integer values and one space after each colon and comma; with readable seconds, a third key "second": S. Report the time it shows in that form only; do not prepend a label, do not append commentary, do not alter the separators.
{"hour": 2, "minute": 28}
